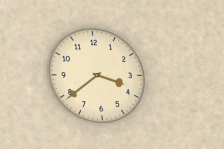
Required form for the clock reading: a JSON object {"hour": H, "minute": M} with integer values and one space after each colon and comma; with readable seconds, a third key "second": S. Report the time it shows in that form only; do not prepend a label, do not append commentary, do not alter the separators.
{"hour": 3, "minute": 39}
